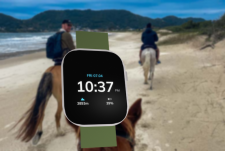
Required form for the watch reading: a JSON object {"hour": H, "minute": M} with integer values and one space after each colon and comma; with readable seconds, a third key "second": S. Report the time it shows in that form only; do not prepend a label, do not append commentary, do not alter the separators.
{"hour": 10, "minute": 37}
